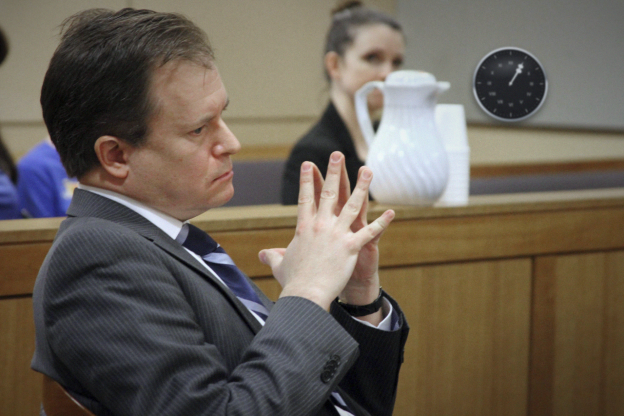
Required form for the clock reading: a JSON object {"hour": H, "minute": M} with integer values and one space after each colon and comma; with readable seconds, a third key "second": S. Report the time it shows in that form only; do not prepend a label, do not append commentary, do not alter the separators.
{"hour": 1, "minute": 5}
